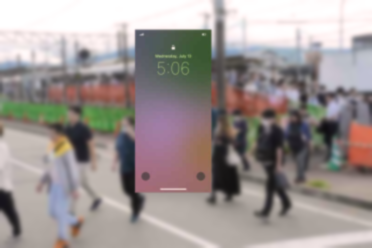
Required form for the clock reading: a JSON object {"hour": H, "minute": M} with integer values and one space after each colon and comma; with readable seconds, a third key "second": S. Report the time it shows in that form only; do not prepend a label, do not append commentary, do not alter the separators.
{"hour": 5, "minute": 6}
